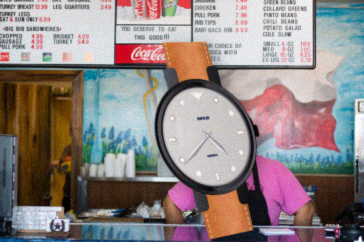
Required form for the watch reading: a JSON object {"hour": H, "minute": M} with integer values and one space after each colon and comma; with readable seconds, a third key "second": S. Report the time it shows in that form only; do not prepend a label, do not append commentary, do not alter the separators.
{"hour": 4, "minute": 39}
